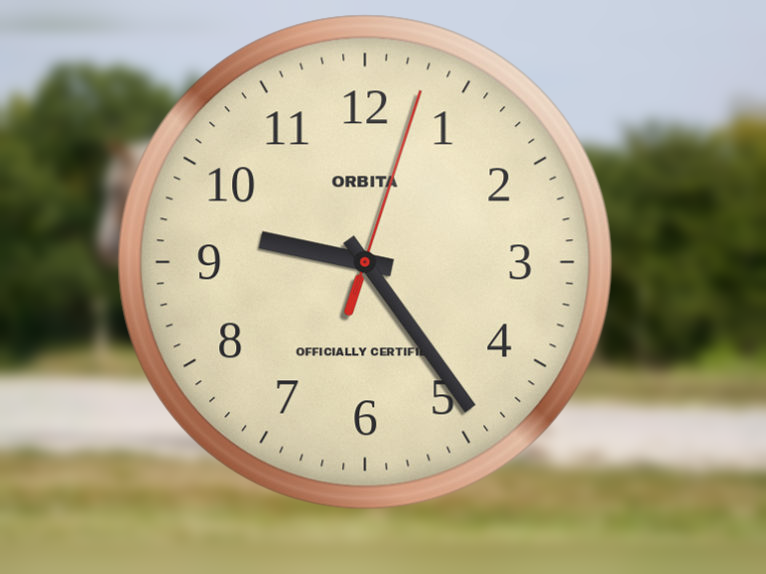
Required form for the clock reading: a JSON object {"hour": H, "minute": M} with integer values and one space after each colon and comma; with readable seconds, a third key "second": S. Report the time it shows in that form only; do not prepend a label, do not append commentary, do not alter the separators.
{"hour": 9, "minute": 24, "second": 3}
